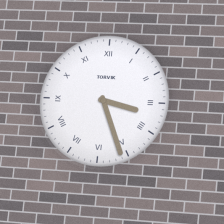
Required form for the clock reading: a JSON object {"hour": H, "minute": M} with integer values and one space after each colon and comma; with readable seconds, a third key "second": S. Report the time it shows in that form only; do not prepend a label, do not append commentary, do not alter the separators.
{"hour": 3, "minute": 26}
